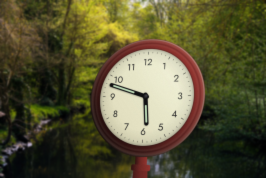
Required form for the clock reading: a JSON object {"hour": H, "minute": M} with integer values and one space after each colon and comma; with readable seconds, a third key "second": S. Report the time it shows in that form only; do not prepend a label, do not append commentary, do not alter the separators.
{"hour": 5, "minute": 48}
